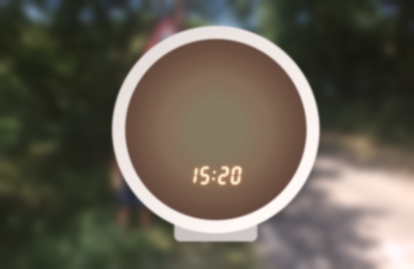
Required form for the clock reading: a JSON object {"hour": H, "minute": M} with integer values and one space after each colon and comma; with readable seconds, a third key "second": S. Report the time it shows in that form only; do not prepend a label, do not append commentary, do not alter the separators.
{"hour": 15, "minute": 20}
